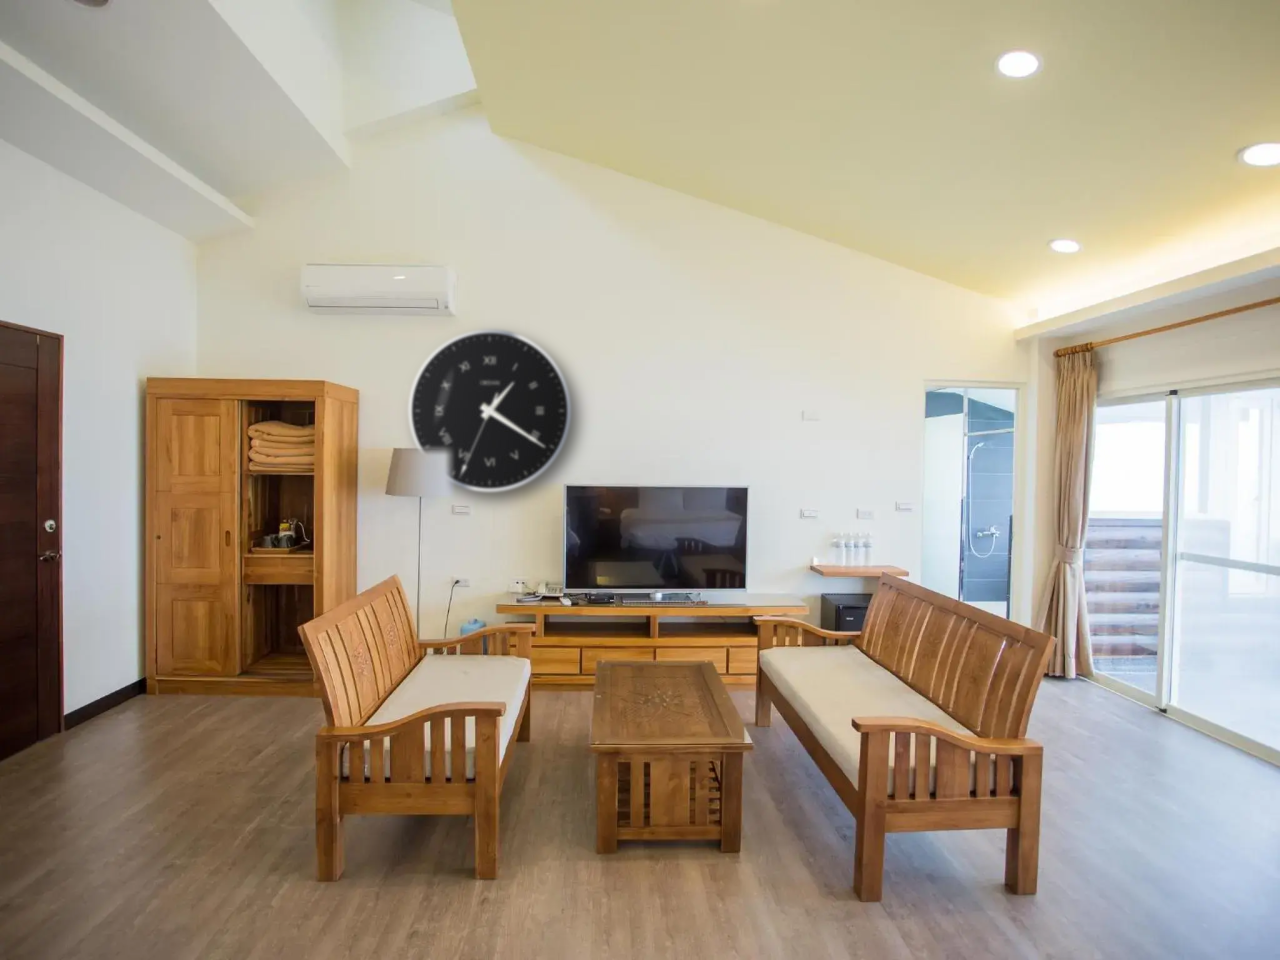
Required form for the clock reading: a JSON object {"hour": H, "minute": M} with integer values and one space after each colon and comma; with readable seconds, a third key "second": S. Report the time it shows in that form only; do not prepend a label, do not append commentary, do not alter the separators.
{"hour": 1, "minute": 20, "second": 34}
